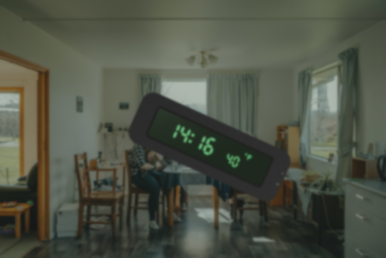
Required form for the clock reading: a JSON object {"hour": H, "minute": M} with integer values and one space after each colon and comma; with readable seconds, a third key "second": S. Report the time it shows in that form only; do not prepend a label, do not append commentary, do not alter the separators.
{"hour": 14, "minute": 16}
